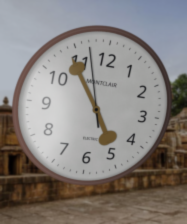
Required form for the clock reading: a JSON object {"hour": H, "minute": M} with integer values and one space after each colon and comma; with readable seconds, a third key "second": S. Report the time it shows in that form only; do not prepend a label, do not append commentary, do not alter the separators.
{"hour": 4, "minute": 53, "second": 57}
